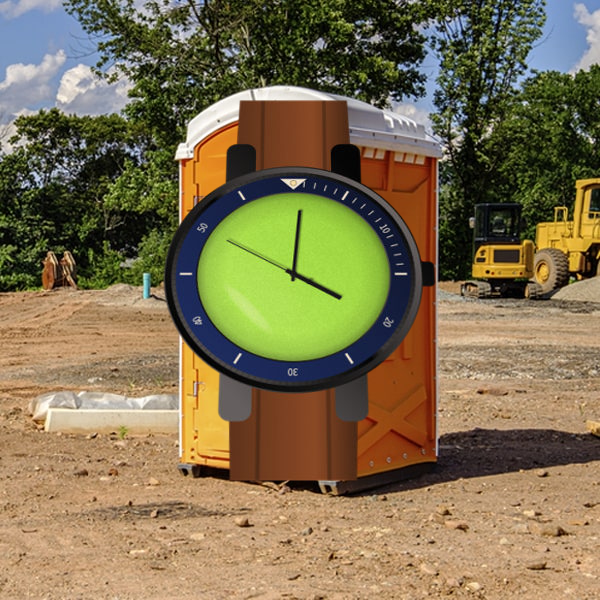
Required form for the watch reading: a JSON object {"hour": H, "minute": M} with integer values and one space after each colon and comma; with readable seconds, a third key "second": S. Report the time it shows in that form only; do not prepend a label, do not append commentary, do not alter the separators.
{"hour": 4, "minute": 0, "second": 50}
